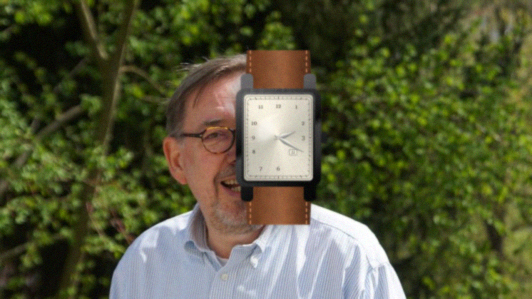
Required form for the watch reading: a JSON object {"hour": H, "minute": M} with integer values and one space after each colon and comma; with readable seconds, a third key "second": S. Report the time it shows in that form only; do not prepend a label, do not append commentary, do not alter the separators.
{"hour": 2, "minute": 20}
